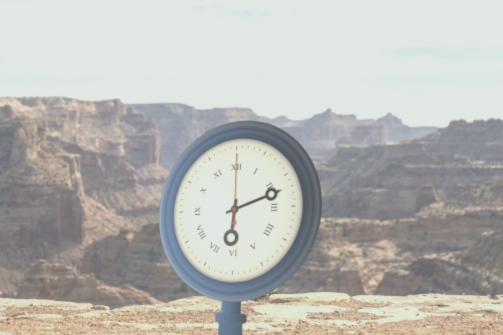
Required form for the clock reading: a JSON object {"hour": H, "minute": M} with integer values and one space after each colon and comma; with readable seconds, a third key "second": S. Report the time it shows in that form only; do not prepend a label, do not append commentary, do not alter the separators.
{"hour": 6, "minute": 12, "second": 0}
